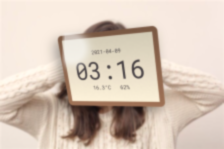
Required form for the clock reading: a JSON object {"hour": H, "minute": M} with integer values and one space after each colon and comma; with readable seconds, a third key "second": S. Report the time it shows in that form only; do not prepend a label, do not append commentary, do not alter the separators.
{"hour": 3, "minute": 16}
